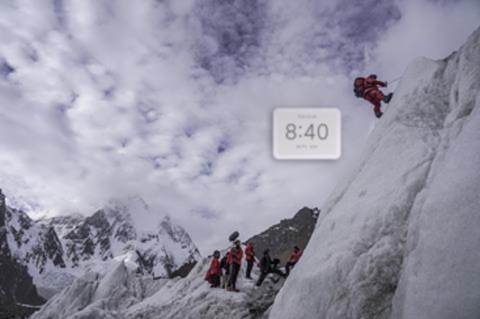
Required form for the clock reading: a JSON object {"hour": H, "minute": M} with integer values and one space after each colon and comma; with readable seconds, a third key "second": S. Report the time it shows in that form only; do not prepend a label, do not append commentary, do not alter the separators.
{"hour": 8, "minute": 40}
